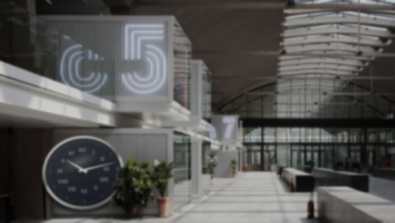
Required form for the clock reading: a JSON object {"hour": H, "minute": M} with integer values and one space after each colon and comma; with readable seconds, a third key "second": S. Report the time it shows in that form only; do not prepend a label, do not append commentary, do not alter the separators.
{"hour": 10, "minute": 13}
